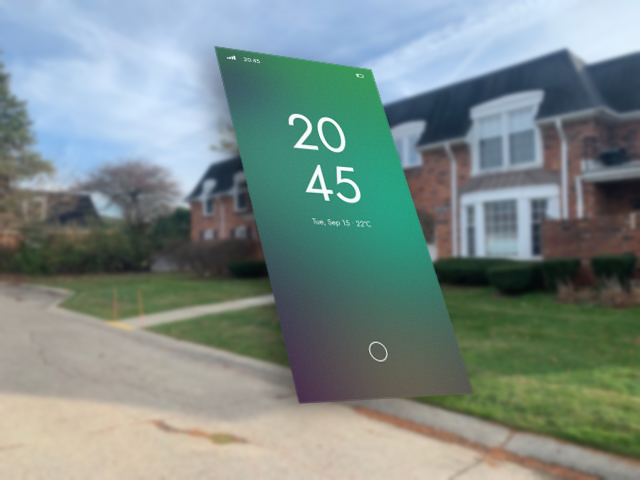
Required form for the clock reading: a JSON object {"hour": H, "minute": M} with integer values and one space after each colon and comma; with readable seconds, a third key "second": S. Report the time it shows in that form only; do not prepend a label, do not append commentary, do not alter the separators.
{"hour": 20, "minute": 45}
